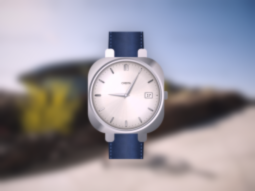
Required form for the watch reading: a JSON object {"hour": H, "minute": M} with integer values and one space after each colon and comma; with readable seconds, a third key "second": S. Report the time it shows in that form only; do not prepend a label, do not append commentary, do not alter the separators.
{"hour": 9, "minute": 5}
